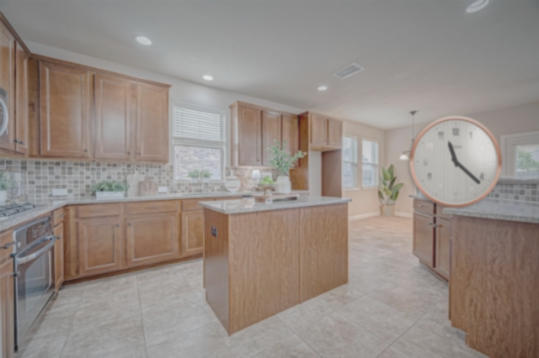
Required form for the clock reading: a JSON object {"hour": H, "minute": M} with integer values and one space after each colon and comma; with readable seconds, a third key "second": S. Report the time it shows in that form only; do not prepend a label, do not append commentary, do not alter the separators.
{"hour": 11, "minute": 22}
